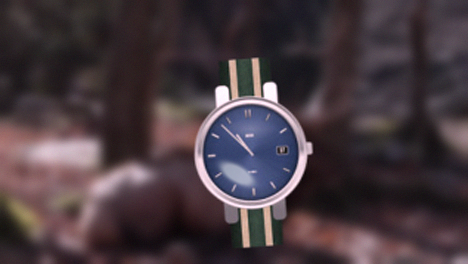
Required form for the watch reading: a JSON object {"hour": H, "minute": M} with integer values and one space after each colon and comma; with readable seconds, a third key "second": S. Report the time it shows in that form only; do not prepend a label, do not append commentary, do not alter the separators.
{"hour": 10, "minute": 53}
